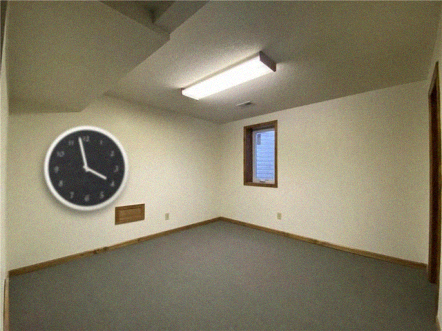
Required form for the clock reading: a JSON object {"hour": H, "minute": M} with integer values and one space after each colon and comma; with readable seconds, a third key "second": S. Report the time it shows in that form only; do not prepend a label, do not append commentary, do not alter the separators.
{"hour": 3, "minute": 58}
